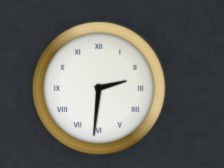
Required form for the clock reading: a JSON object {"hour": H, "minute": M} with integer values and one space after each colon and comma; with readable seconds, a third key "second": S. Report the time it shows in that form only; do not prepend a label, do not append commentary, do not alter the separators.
{"hour": 2, "minute": 31}
